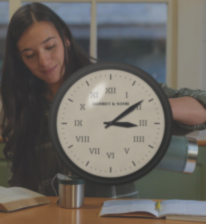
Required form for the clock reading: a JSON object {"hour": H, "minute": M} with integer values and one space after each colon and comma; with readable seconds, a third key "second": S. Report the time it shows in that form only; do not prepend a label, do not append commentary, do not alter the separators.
{"hour": 3, "minute": 9}
